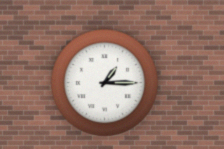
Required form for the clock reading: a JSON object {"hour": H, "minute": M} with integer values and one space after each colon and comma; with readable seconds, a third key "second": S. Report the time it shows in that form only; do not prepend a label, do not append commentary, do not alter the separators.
{"hour": 1, "minute": 15}
